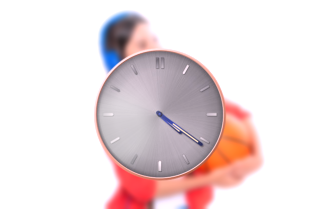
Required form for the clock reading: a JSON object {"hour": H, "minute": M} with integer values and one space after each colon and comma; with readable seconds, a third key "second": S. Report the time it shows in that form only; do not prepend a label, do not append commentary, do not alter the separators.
{"hour": 4, "minute": 21}
